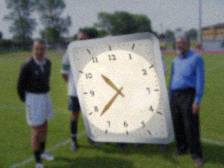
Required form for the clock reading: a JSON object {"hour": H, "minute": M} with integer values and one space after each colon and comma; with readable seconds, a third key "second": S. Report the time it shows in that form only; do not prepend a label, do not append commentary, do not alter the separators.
{"hour": 10, "minute": 38}
